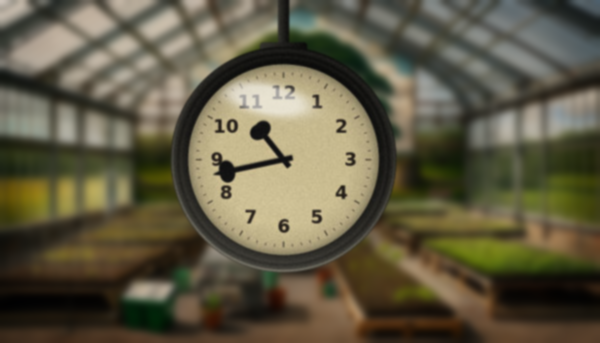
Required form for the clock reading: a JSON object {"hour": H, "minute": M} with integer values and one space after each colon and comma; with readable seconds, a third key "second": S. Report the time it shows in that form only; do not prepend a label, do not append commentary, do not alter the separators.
{"hour": 10, "minute": 43}
